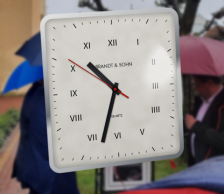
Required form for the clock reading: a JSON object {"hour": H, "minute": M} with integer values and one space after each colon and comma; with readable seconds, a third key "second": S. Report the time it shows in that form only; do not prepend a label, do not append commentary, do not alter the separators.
{"hour": 10, "minute": 32, "second": 51}
